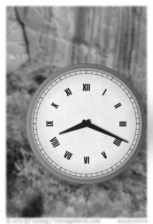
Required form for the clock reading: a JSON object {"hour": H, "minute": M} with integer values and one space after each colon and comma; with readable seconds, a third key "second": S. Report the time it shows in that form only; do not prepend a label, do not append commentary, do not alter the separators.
{"hour": 8, "minute": 19}
